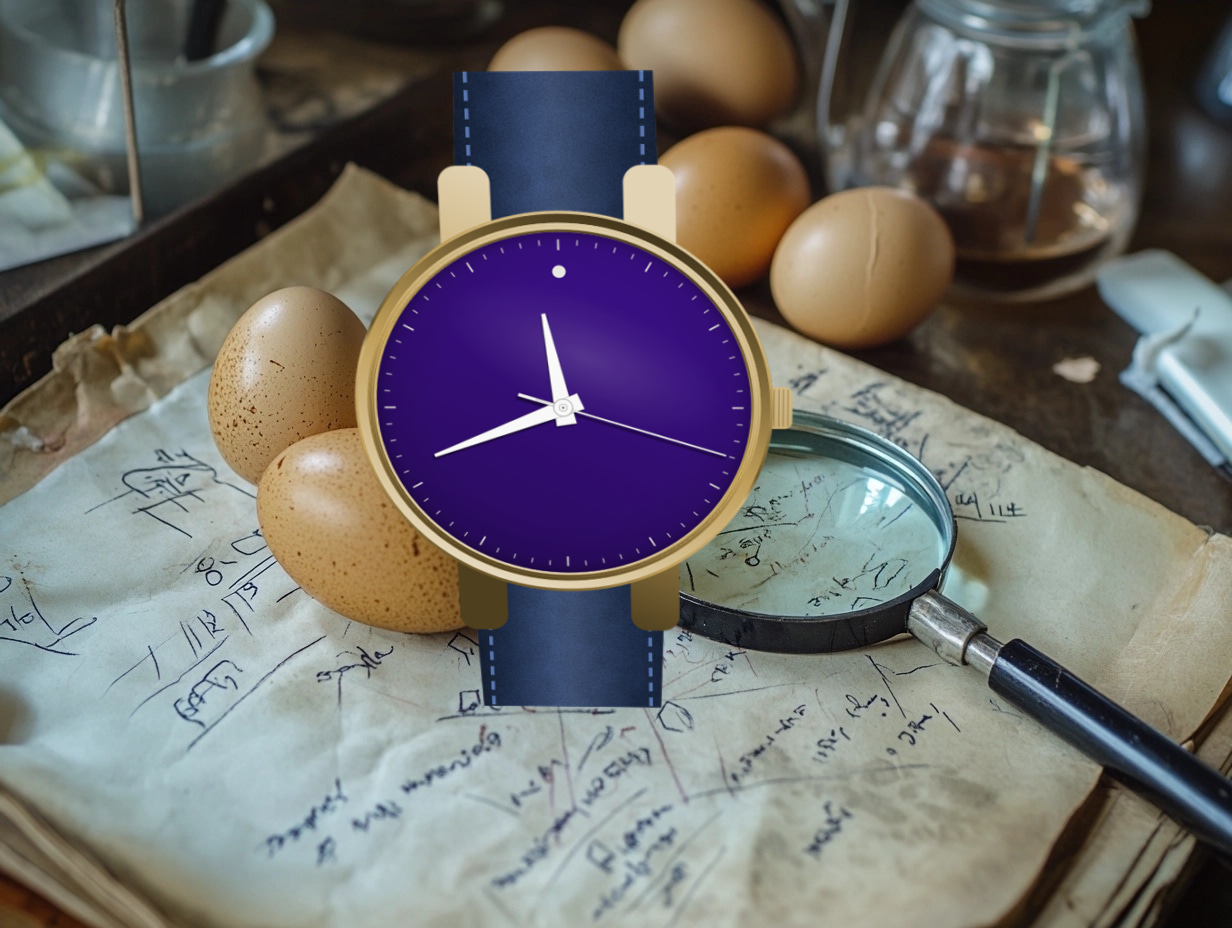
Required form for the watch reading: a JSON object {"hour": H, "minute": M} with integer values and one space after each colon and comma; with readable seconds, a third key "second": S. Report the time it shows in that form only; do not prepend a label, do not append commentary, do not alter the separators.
{"hour": 11, "minute": 41, "second": 18}
